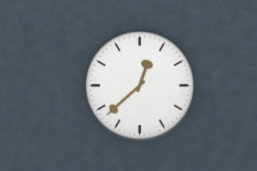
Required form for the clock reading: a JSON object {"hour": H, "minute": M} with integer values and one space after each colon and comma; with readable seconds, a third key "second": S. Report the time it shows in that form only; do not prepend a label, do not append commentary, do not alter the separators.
{"hour": 12, "minute": 38}
